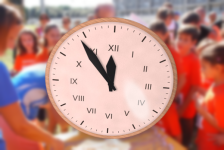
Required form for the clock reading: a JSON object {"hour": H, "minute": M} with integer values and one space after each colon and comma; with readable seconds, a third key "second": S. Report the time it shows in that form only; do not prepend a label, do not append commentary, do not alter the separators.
{"hour": 11, "minute": 54}
